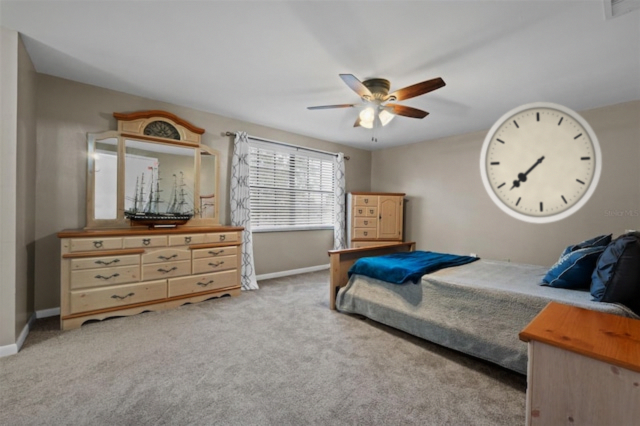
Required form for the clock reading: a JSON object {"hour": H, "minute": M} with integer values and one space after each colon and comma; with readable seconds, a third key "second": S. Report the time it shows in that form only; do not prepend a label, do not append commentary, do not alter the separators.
{"hour": 7, "minute": 38}
